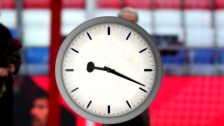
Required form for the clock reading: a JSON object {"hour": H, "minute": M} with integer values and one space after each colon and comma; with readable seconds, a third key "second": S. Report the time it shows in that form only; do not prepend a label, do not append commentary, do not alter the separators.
{"hour": 9, "minute": 19}
